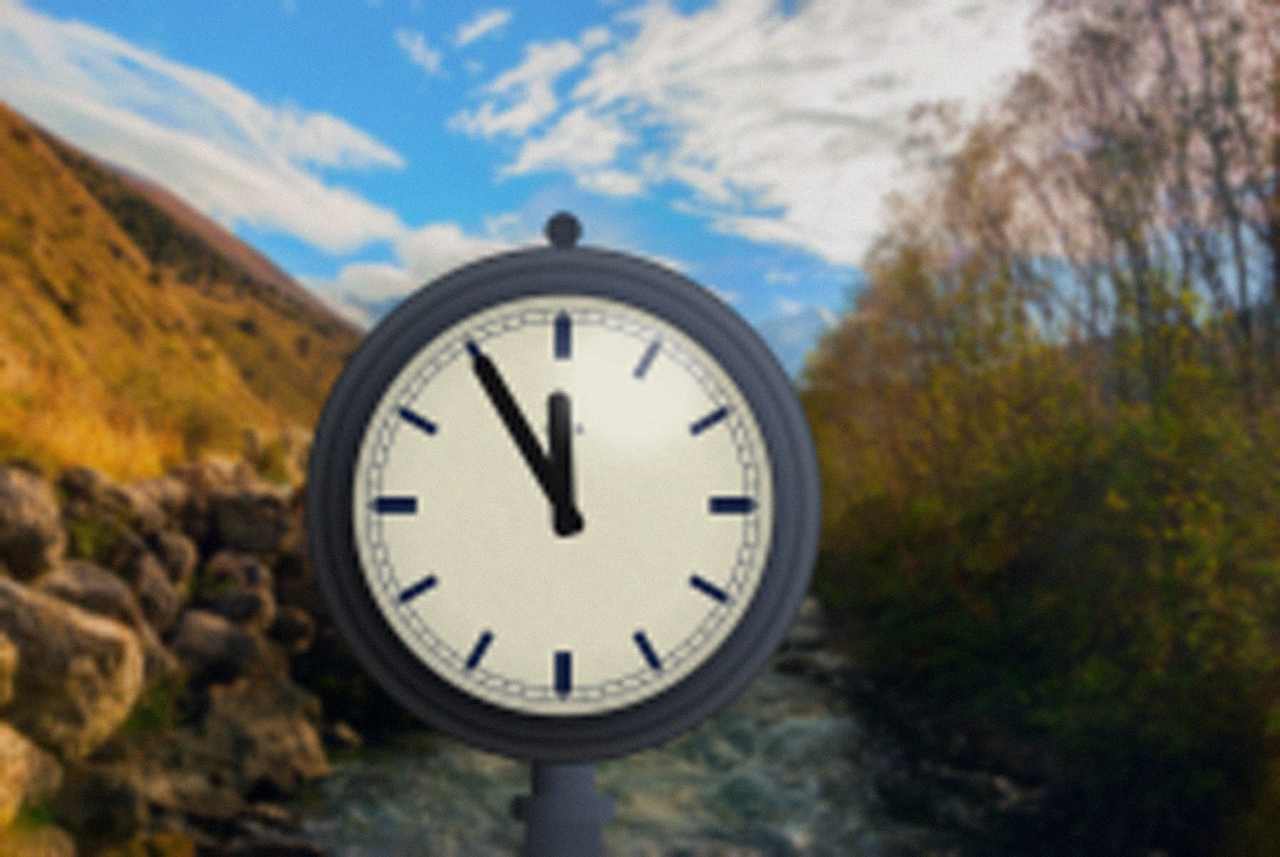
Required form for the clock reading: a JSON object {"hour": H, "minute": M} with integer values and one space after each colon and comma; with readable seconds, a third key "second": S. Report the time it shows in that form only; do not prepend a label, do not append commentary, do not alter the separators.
{"hour": 11, "minute": 55}
